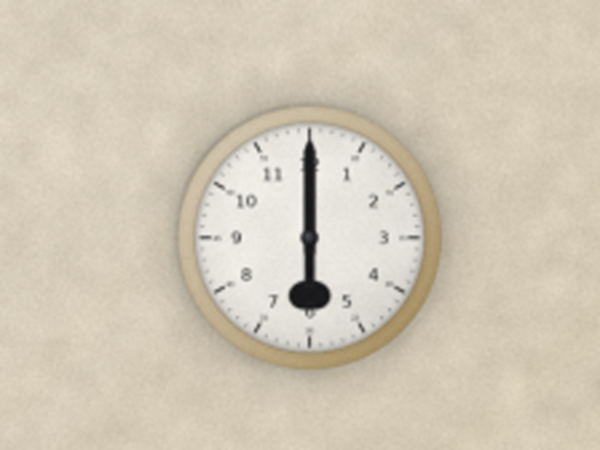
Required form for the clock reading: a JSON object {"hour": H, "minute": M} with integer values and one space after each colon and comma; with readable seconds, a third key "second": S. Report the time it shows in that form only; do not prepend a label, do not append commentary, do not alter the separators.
{"hour": 6, "minute": 0}
